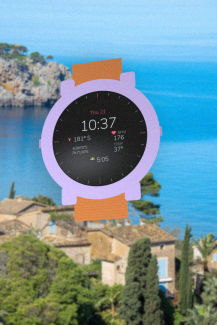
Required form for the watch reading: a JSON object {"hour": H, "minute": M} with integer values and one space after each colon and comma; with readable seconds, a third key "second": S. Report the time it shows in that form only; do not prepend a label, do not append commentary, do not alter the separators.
{"hour": 10, "minute": 37}
